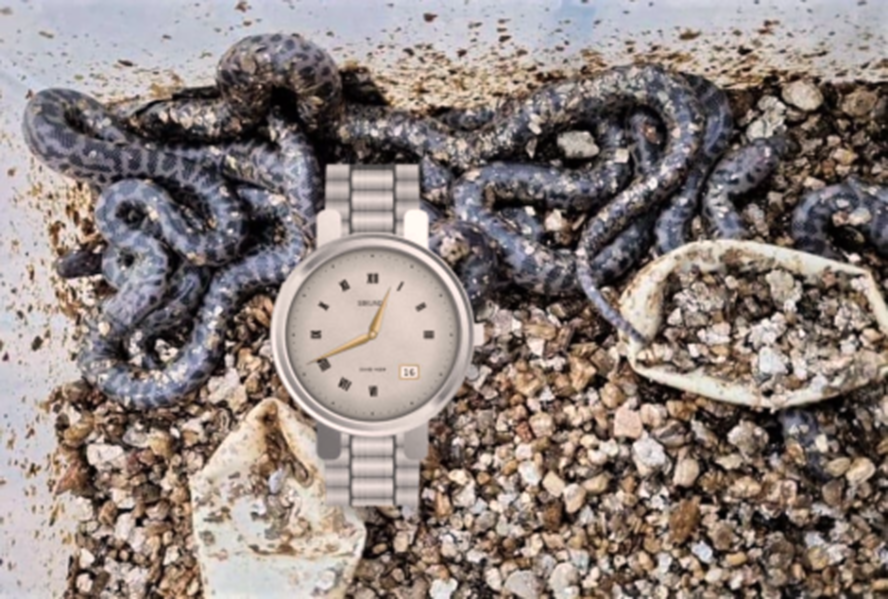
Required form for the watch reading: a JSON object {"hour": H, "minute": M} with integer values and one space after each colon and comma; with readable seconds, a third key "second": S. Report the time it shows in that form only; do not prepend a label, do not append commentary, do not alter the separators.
{"hour": 12, "minute": 41}
